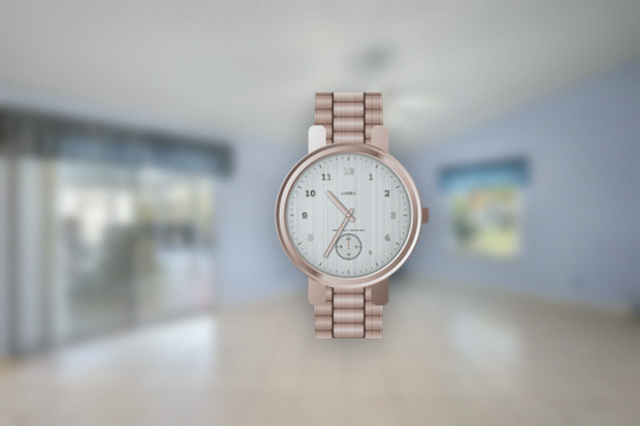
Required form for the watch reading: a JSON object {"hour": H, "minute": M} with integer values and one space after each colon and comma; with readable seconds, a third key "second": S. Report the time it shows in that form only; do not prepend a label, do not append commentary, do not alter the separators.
{"hour": 10, "minute": 35}
